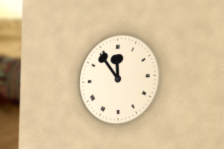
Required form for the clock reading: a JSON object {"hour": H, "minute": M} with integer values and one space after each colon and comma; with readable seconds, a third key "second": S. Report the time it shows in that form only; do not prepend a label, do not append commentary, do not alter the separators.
{"hour": 11, "minute": 54}
